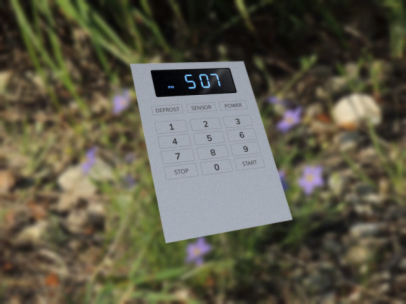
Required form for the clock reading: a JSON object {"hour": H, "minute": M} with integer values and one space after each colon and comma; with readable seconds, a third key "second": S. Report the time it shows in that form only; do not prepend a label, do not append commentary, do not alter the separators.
{"hour": 5, "minute": 7}
